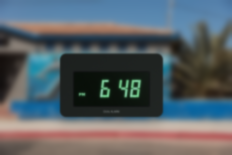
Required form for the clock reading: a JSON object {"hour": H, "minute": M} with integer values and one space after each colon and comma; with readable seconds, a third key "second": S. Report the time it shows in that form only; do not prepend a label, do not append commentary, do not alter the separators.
{"hour": 6, "minute": 48}
